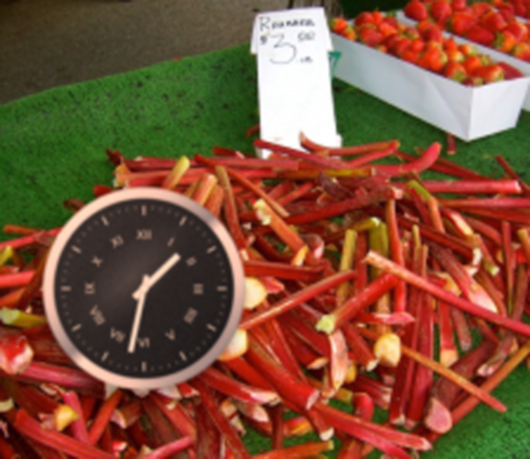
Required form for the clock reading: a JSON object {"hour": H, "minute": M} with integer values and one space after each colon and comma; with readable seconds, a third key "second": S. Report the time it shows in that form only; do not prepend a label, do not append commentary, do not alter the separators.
{"hour": 1, "minute": 32}
